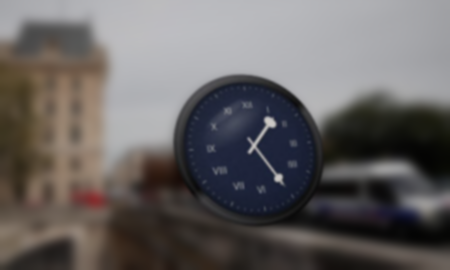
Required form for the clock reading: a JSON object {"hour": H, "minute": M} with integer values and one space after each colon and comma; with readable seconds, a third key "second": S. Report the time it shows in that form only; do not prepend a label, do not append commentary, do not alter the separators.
{"hour": 1, "minute": 25}
